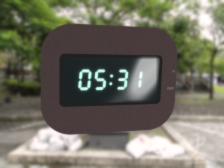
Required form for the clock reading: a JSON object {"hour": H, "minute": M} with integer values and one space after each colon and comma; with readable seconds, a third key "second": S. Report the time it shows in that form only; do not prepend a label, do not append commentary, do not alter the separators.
{"hour": 5, "minute": 31}
